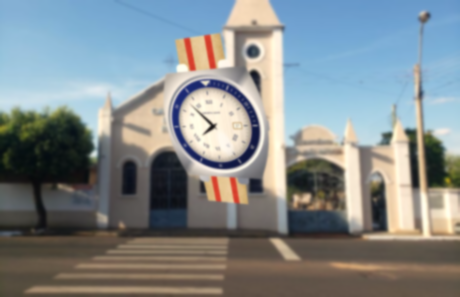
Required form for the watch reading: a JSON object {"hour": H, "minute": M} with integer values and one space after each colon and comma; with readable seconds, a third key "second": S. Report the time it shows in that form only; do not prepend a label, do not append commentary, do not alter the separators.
{"hour": 7, "minute": 53}
